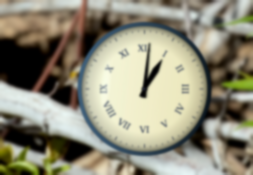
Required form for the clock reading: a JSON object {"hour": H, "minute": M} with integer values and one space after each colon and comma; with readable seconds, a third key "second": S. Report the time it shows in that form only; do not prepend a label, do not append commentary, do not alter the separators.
{"hour": 1, "minute": 1}
